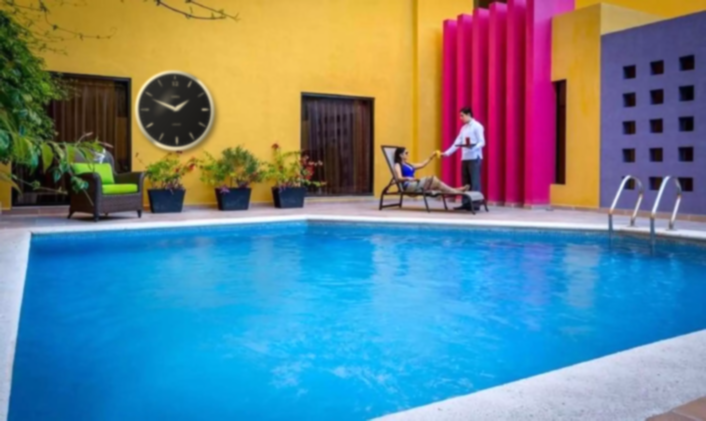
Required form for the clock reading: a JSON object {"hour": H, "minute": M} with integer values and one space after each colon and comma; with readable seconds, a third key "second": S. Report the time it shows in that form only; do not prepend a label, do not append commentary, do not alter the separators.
{"hour": 1, "minute": 49}
